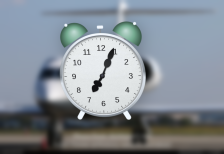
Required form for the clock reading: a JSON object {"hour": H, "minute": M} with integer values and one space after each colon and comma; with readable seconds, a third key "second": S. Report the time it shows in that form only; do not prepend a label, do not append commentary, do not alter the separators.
{"hour": 7, "minute": 4}
